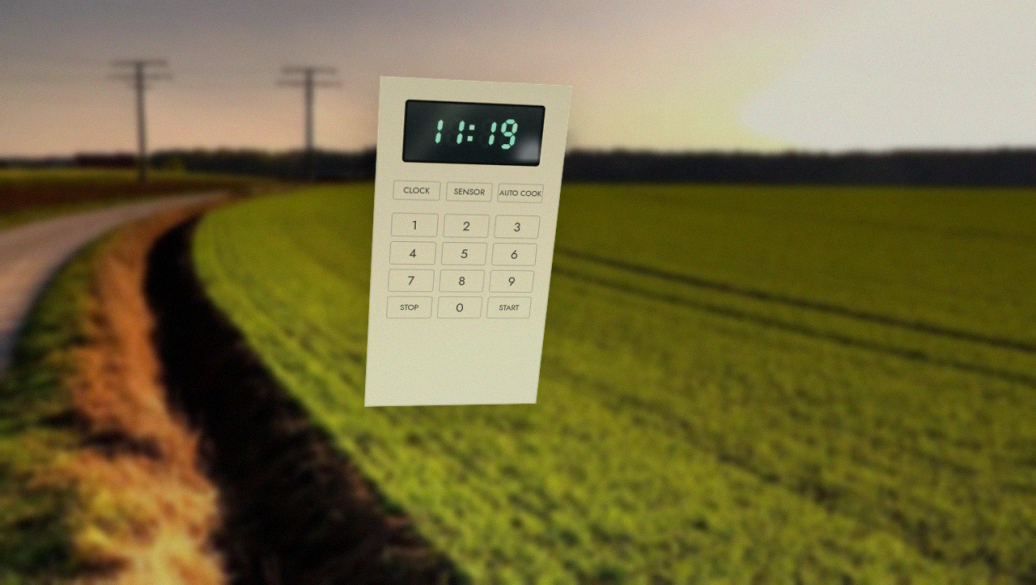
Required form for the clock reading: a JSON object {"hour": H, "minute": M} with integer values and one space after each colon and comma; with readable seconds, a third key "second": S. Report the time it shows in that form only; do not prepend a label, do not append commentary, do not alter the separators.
{"hour": 11, "minute": 19}
